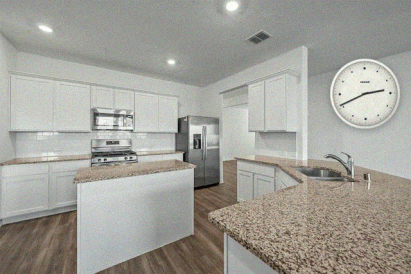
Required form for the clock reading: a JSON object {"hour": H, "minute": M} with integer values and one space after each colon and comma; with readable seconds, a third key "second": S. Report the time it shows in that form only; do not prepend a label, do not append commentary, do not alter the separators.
{"hour": 2, "minute": 41}
